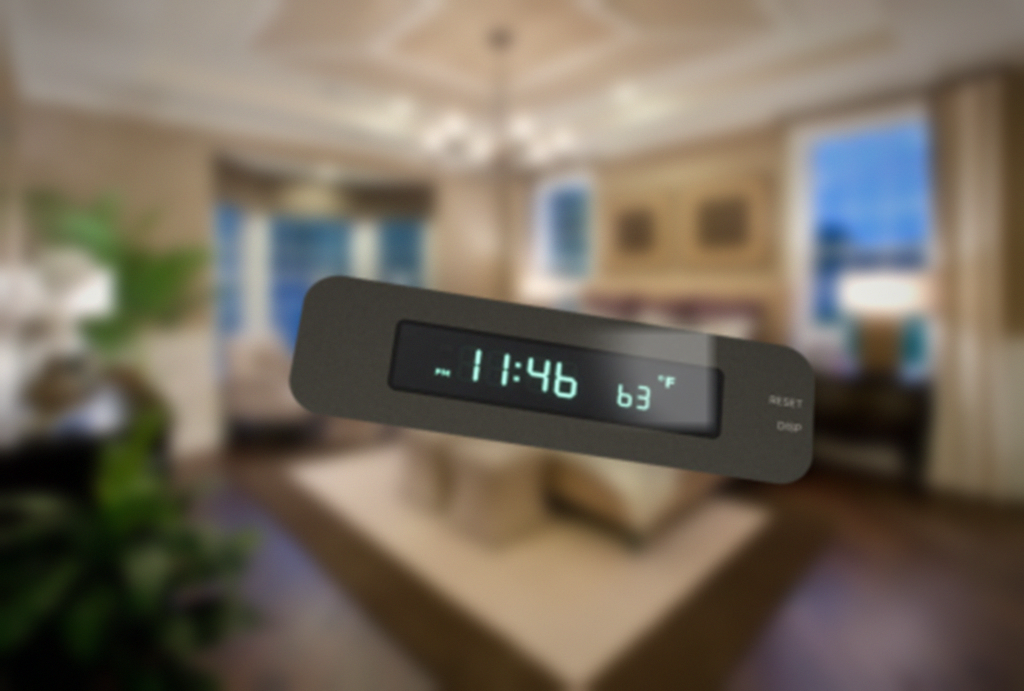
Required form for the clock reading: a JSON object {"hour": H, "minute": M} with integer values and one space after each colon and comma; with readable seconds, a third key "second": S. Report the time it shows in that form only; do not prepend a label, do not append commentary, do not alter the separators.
{"hour": 11, "minute": 46}
